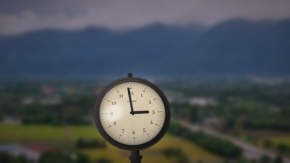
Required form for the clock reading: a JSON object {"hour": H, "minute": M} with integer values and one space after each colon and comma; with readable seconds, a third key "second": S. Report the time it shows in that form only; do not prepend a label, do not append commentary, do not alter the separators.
{"hour": 2, "minute": 59}
